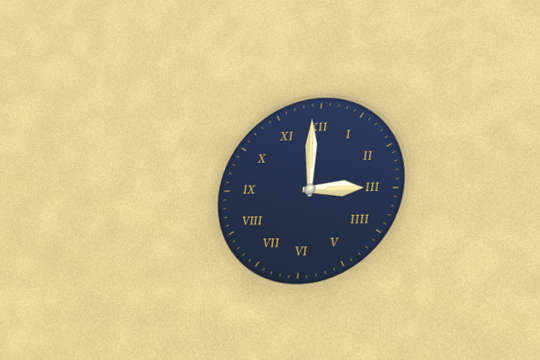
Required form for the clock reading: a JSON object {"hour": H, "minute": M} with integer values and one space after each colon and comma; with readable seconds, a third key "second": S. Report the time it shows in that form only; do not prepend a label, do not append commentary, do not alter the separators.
{"hour": 2, "minute": 59}
